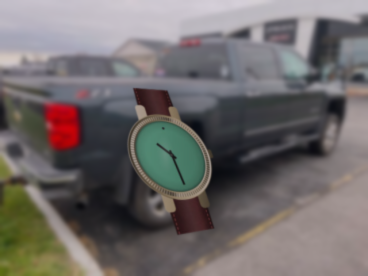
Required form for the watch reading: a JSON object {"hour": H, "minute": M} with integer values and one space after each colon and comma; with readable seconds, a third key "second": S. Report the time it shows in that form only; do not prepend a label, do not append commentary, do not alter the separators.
{"hour": 10, "minute": 29}
